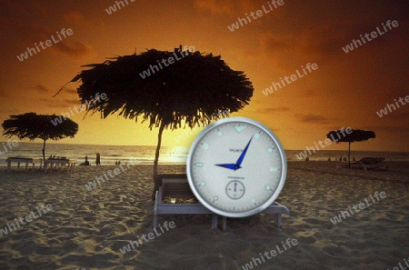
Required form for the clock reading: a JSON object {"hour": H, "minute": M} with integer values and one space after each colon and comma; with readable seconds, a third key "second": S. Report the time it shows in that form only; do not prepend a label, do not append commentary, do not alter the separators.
{"hour": 9, "minute": 4}
